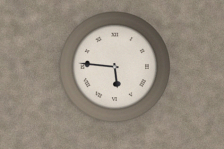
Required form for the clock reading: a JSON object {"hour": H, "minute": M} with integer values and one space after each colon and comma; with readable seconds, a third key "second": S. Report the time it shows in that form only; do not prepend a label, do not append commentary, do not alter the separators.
{"hour": 5, "minute": 46}
